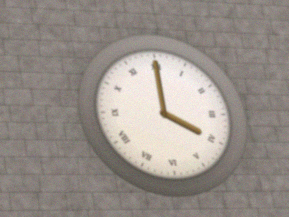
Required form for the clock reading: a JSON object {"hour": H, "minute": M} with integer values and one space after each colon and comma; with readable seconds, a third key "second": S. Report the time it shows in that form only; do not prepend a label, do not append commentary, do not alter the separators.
{"hour": 4, "minute": 0}
